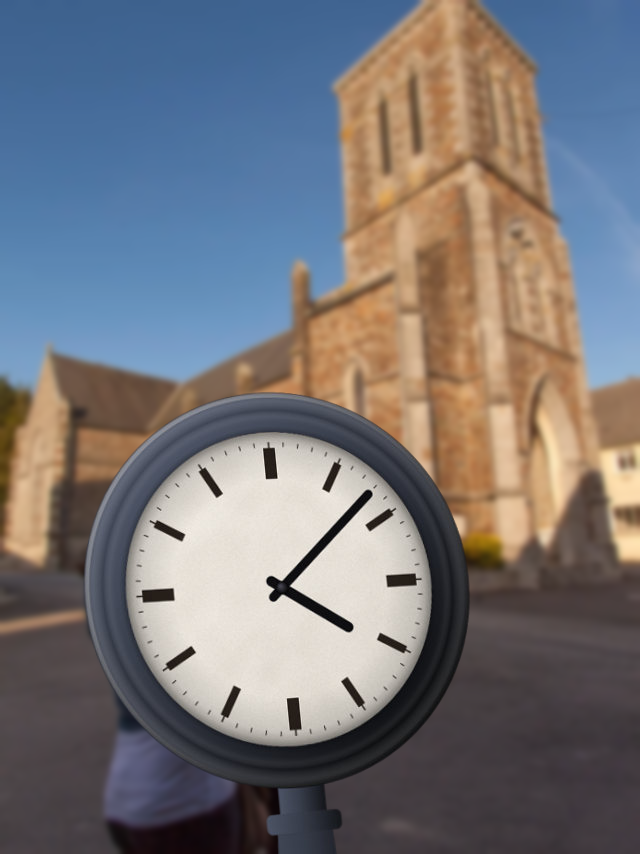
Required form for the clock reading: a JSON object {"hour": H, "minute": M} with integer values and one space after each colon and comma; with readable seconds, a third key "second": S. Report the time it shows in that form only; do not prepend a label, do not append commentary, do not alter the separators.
{"hour": 4, "minute": 8}
